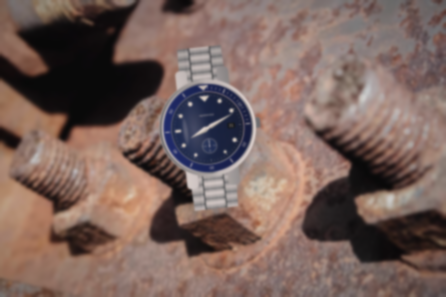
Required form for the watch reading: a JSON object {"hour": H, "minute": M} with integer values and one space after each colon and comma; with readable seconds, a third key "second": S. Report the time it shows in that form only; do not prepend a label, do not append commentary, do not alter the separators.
{"hour": 8, "minute": 11}
